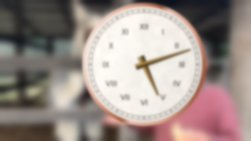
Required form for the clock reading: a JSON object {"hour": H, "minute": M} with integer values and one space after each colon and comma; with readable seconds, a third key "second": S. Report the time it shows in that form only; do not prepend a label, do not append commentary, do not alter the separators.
{"hour": 5, "minute": 12}
